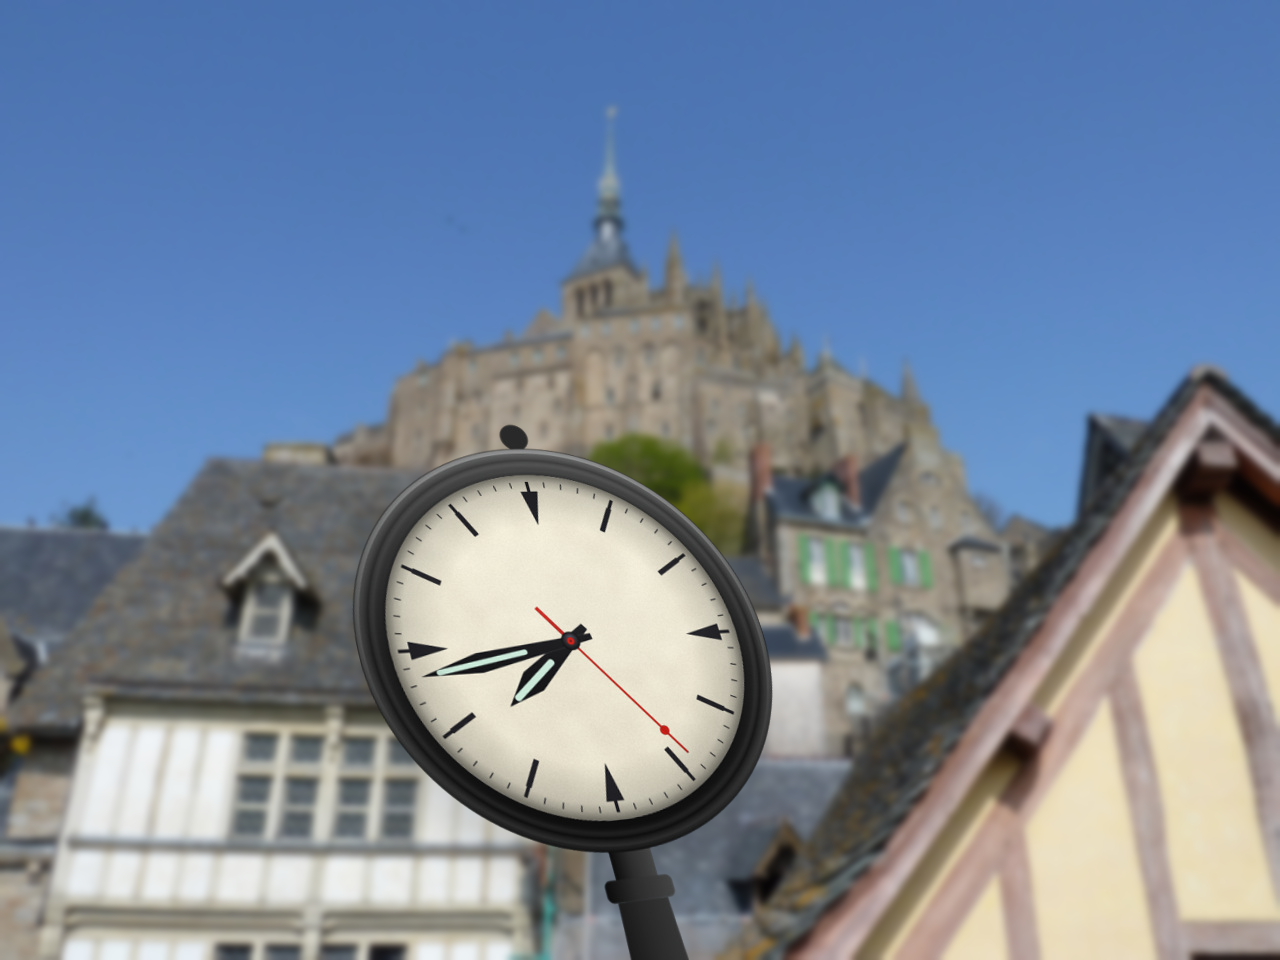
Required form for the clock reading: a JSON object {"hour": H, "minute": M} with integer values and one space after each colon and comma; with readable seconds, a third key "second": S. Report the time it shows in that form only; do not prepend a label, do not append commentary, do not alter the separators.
{"hour": 7, "minute": 43, "second": 24}
